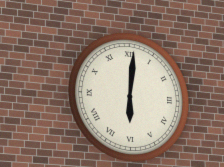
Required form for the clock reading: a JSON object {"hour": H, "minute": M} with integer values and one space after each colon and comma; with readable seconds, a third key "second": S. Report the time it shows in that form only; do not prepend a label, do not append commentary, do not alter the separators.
{"hour": 6, "minute": 1}
